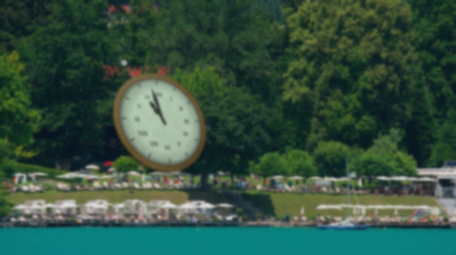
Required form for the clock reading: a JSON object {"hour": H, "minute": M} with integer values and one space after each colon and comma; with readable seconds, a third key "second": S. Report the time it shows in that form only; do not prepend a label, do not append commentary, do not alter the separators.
{"hour": 10, "minute": 58}
